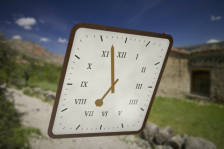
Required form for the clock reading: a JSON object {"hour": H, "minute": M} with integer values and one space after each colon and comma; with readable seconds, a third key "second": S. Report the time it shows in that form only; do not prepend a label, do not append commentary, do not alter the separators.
{"hour": 6, "minute": 57}
